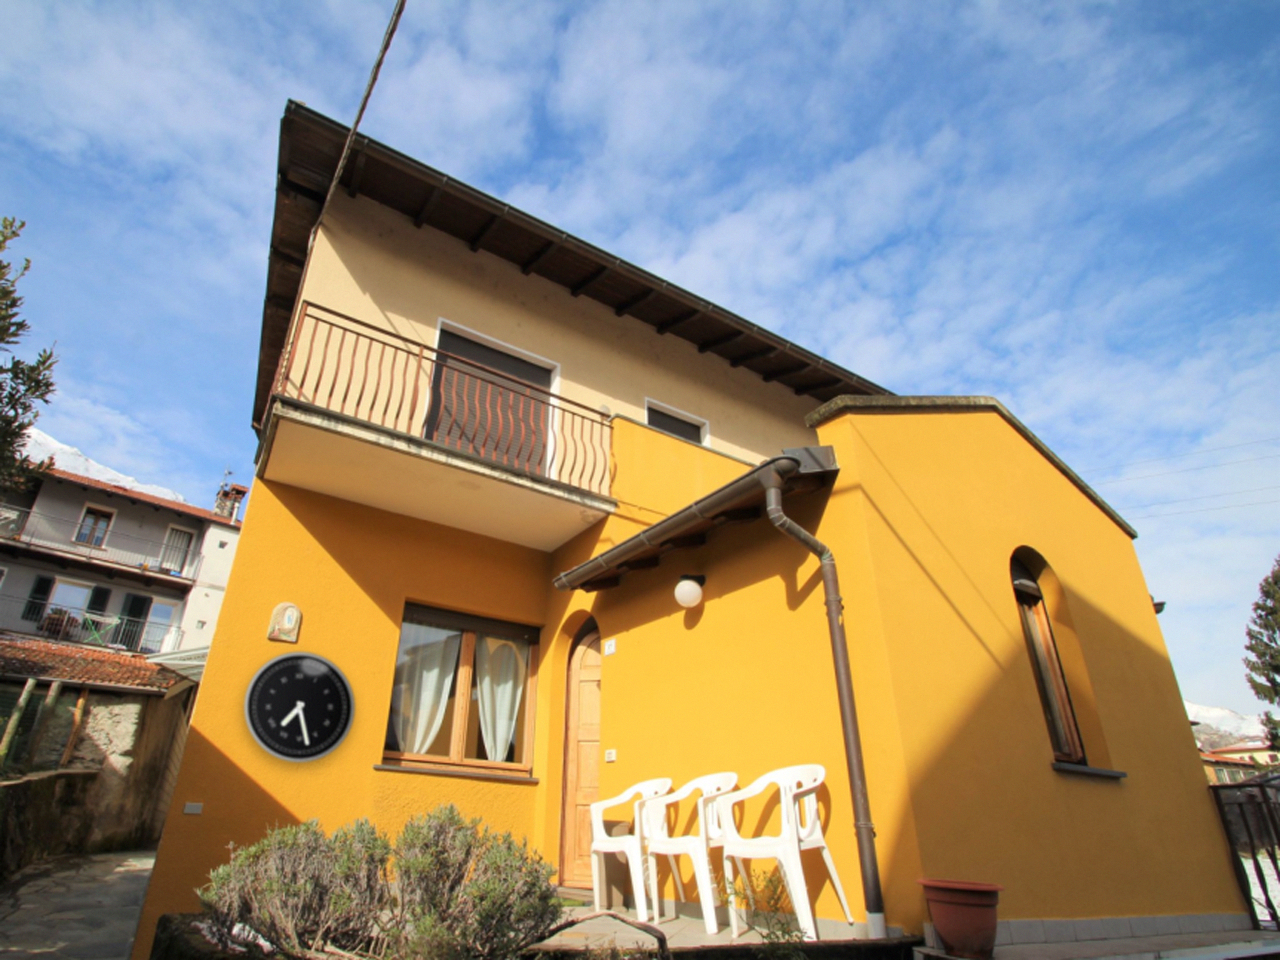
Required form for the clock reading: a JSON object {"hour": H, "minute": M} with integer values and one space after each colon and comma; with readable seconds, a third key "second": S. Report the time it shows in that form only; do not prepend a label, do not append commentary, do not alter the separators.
{"hour": 7, "minute": 28}
